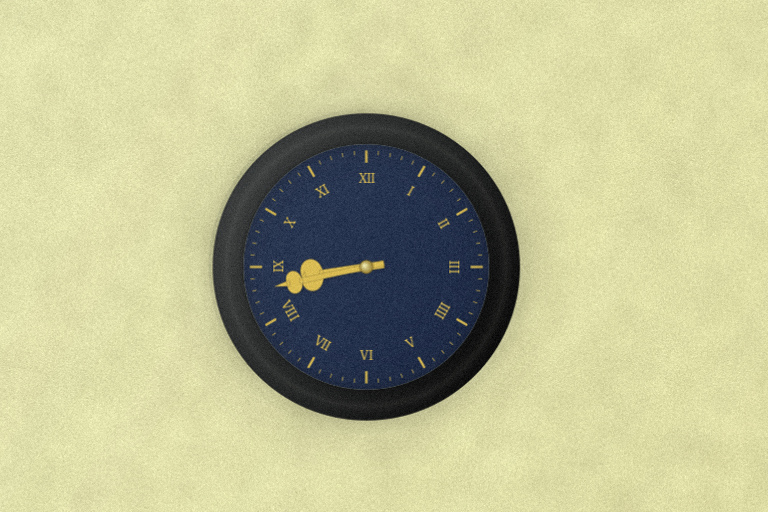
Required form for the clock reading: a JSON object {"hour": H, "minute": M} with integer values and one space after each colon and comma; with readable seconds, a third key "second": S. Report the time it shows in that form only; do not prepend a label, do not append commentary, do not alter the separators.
{"hour": 8, "minute": 43}
